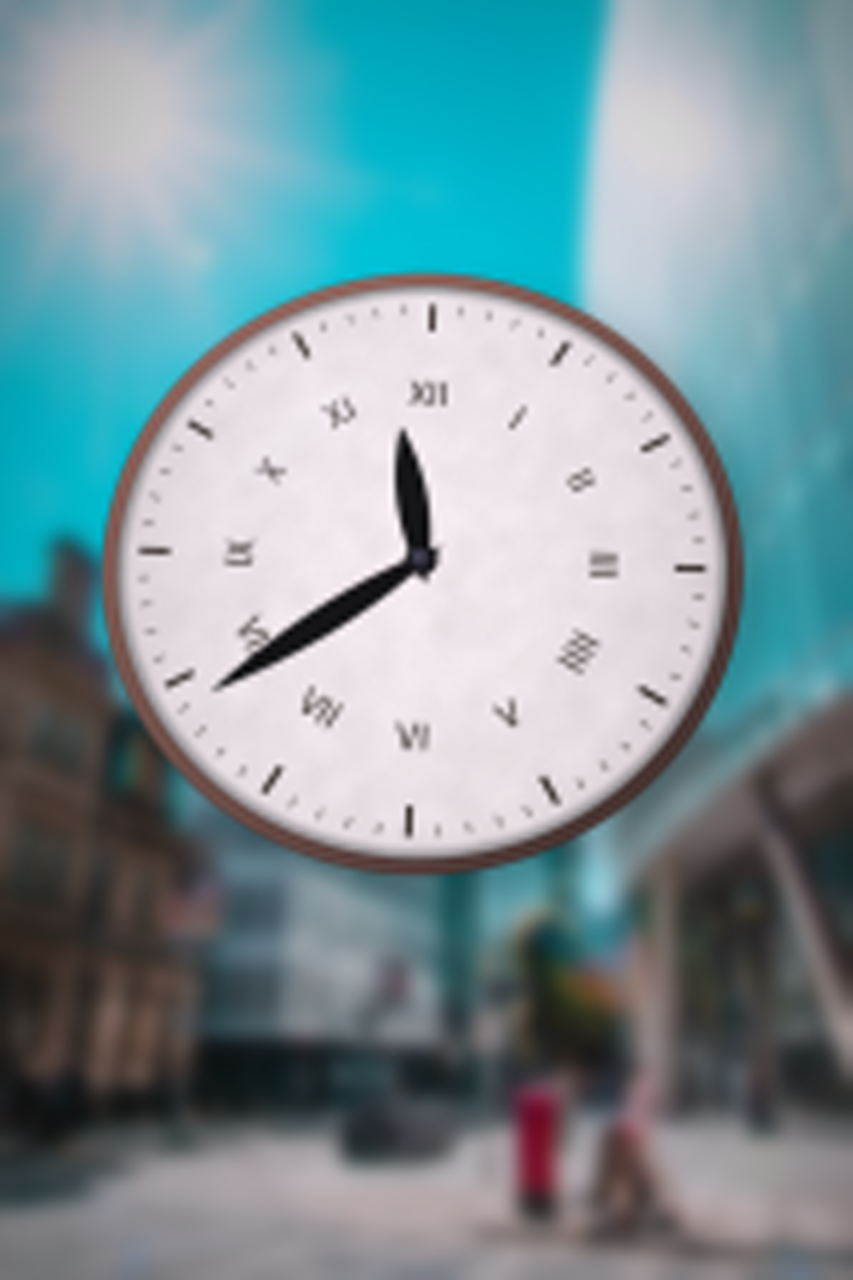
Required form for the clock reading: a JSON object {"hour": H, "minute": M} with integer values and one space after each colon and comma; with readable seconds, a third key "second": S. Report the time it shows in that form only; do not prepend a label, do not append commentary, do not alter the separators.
{"hour": 11, "minute": 39}
